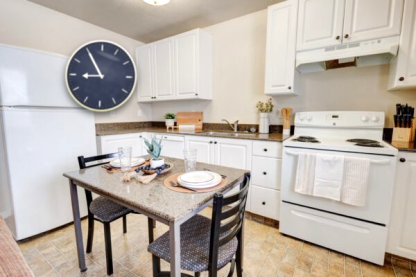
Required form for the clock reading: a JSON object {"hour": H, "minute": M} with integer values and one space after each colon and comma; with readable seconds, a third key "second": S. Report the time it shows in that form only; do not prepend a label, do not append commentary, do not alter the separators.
{"hour": 8, "minute": 55}
